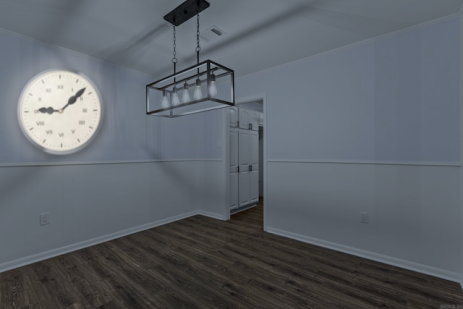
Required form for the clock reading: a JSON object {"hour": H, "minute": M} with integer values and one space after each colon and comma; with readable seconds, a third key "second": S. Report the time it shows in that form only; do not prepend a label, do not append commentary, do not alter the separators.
{"hour": 9, "minute": 8}
